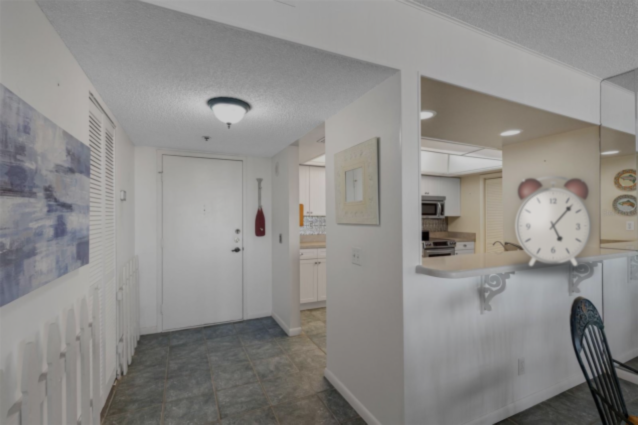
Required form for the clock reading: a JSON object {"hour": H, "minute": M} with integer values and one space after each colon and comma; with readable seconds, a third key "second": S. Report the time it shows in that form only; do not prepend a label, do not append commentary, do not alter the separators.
{"hour": 5, "minute": 7}
